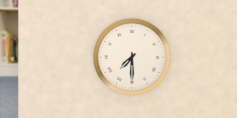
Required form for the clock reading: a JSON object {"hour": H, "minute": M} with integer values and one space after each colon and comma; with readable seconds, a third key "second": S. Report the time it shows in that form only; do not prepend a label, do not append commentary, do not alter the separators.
{"hour": 7, "minute": 30}
